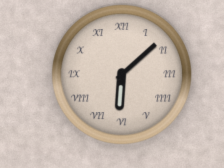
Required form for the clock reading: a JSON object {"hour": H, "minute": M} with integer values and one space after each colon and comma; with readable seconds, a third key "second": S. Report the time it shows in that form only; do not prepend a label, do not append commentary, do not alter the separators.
{"hour": 6, "minute": 8}
